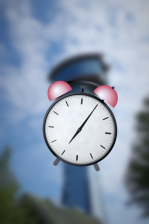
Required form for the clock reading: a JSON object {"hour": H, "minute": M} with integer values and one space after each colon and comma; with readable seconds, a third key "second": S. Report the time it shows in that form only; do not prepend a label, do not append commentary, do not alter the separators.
{"hour": 7, "minute": 5}
